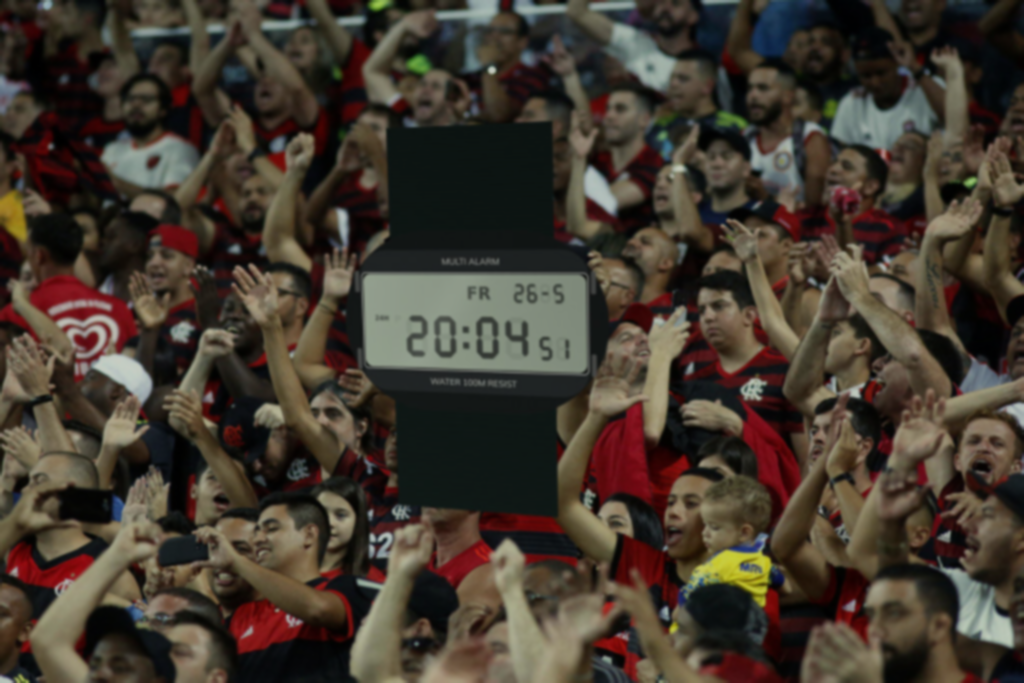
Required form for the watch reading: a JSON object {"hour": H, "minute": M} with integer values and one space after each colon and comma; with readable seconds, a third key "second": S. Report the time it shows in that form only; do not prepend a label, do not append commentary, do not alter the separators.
{"hour": 20, "minute": 4, "second": 51}
